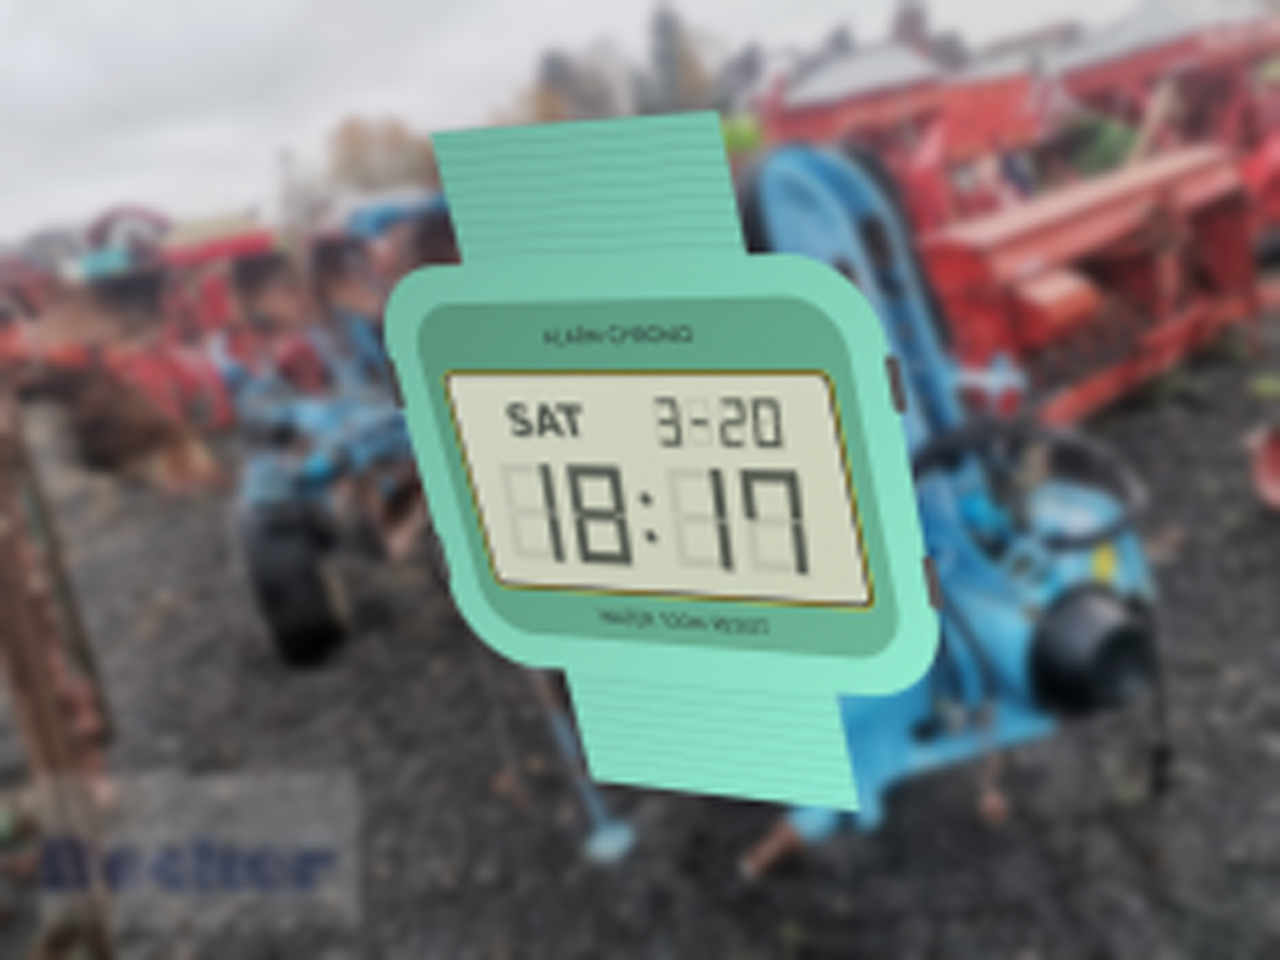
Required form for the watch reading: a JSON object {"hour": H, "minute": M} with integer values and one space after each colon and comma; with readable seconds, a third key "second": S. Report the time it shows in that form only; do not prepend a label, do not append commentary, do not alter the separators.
{"hour": 18, "minute": 17}
